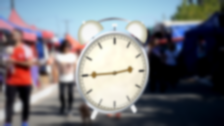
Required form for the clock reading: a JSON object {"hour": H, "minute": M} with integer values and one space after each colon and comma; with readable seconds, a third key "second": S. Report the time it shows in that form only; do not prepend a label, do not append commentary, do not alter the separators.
{"hour": 2, "minute": 45}
